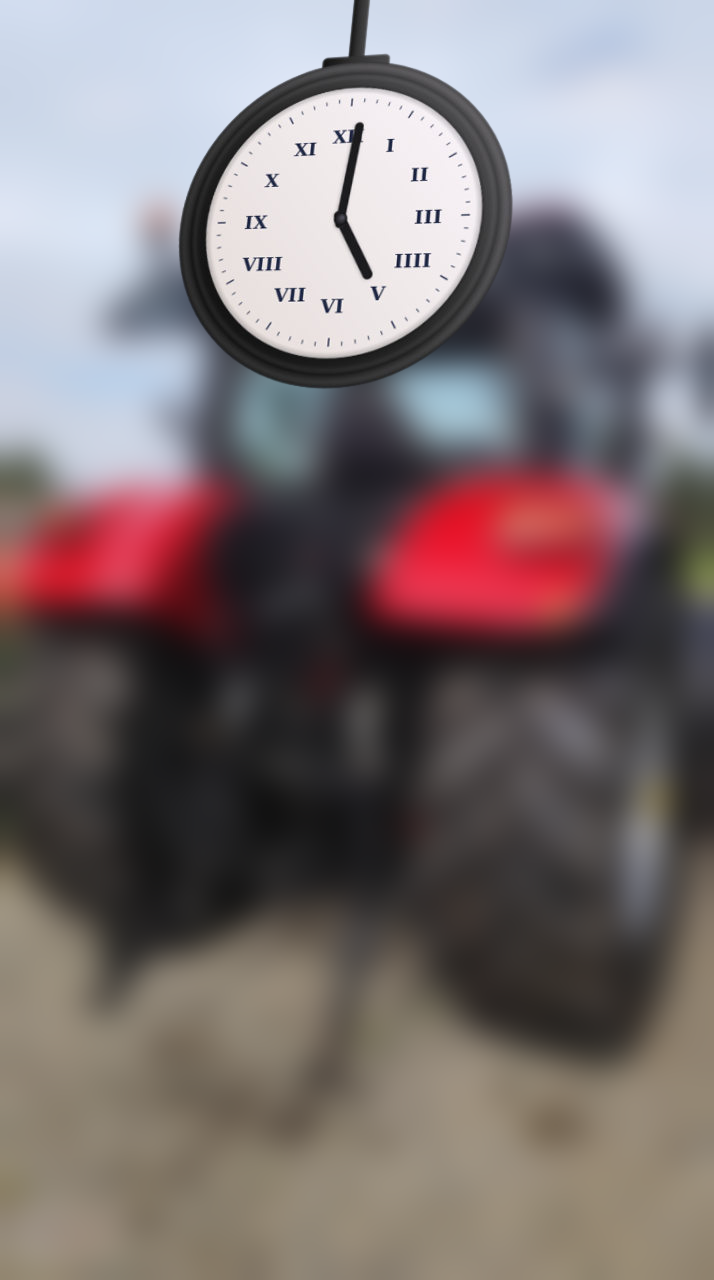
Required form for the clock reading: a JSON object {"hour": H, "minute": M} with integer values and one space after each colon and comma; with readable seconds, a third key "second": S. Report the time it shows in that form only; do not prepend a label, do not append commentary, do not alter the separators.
{"hour": 5, "minute": 1}
